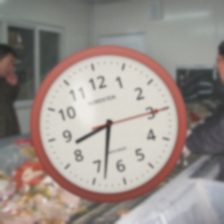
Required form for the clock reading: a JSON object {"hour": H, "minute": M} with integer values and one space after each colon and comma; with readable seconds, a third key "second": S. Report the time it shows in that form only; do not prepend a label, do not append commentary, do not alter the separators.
{"hour": 8, "minute": 33, "second": 15}
